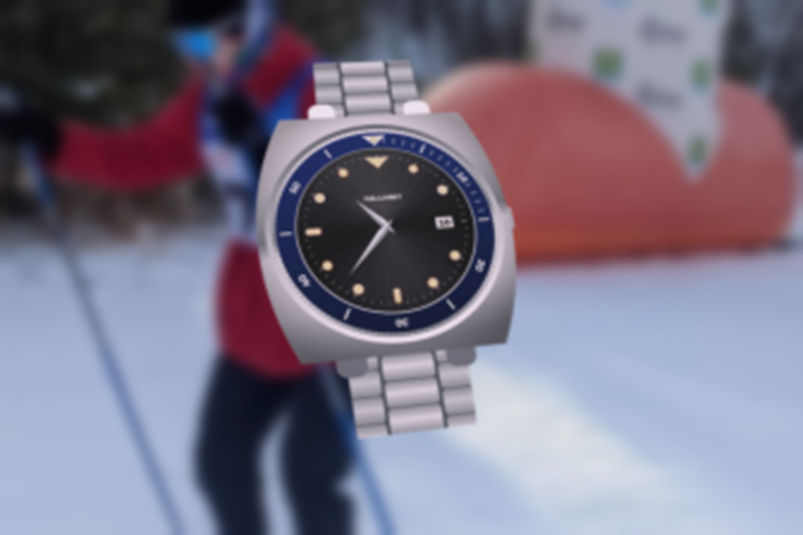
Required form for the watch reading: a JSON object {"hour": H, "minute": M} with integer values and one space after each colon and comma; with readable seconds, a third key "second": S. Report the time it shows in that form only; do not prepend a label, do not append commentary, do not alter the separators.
{"hour": 10, "minute": 37}
